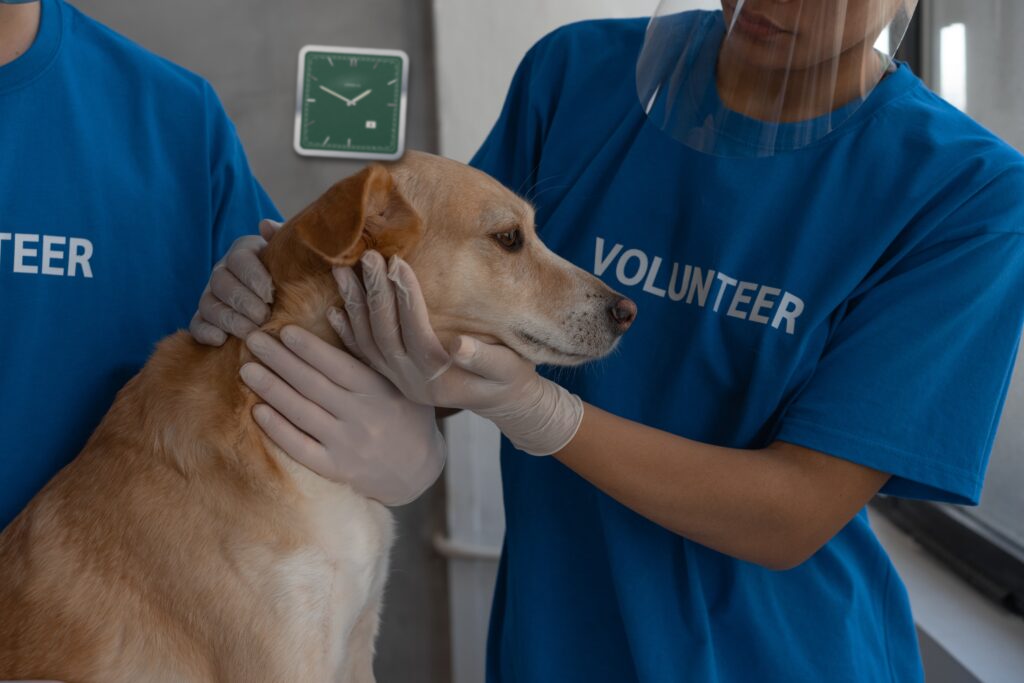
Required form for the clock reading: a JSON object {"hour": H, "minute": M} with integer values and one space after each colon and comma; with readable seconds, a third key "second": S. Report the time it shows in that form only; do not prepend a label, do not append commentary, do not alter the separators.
{"hour": 1, "minute": 49}
